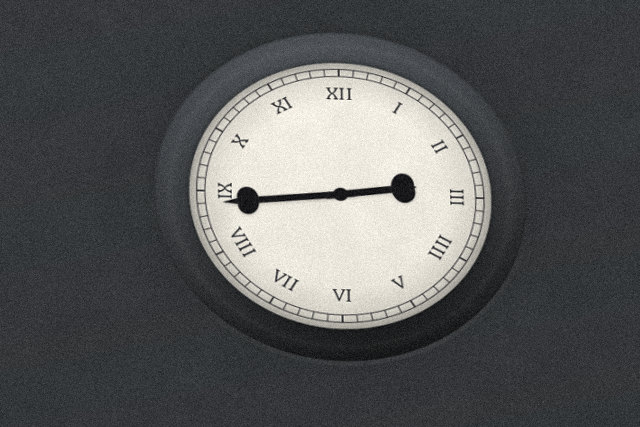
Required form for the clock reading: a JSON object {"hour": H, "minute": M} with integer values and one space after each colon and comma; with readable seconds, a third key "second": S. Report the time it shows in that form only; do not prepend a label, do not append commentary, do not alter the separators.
{"hour": 2, "minute": 44}
